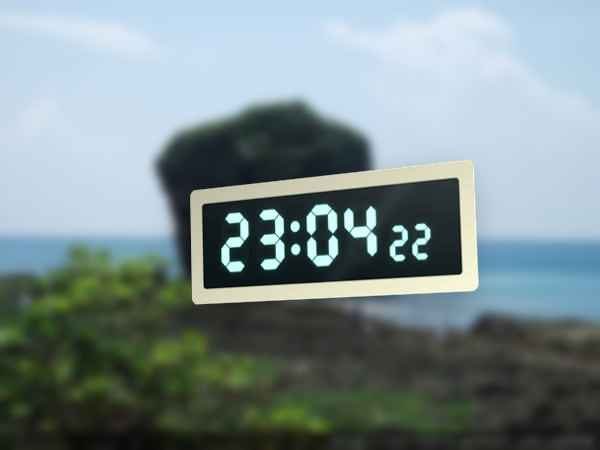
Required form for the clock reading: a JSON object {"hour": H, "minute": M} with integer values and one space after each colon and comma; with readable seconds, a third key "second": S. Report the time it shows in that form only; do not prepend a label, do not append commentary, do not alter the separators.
{"hour": 23, "minute": 4, "second": 22}
